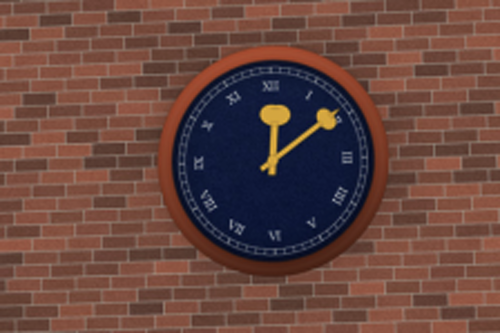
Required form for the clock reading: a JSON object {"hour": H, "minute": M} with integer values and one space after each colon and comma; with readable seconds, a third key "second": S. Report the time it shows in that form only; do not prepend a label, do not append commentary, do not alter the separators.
{"hour": 12, "minute": 9}
